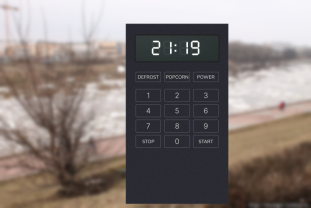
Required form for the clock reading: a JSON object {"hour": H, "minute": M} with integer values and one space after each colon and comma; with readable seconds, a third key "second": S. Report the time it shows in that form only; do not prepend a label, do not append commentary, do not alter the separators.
{"hour": 21, "minute": 19}
